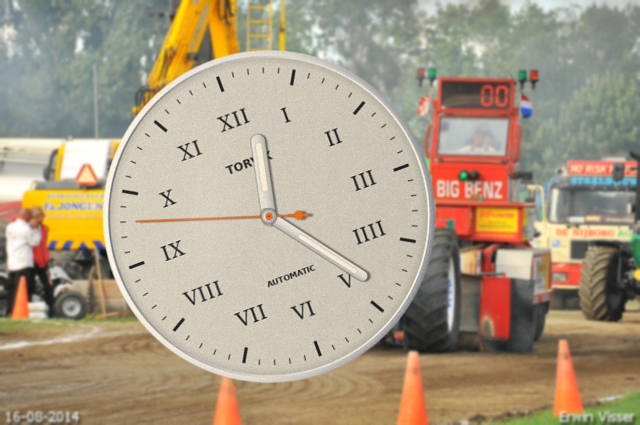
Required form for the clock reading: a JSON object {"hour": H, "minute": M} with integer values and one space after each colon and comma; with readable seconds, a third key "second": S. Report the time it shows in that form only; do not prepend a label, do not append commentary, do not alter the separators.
{"hour": 12, "minute": 23, "second": 48}
